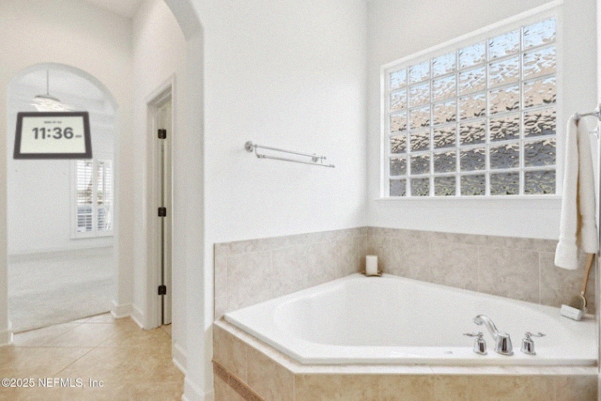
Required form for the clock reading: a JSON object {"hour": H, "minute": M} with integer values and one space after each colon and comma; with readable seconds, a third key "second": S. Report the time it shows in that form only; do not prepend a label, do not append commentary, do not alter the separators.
{"hour": 11, "minute": 36}
